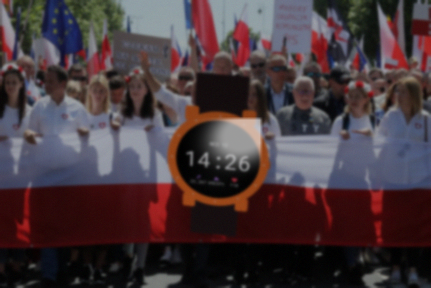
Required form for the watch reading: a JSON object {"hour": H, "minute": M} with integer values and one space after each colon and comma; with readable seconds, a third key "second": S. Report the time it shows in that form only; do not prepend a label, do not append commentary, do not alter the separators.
{"hour": 14, "minute": 26}
